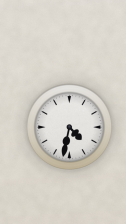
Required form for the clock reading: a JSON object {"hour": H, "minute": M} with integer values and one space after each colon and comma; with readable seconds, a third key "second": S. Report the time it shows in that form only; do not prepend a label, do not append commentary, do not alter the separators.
{"hour": 4, "minute": 32}
